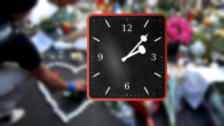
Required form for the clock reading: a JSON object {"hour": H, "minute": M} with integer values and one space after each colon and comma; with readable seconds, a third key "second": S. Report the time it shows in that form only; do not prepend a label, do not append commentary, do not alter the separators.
{"hour": 2, "minute": 7}
